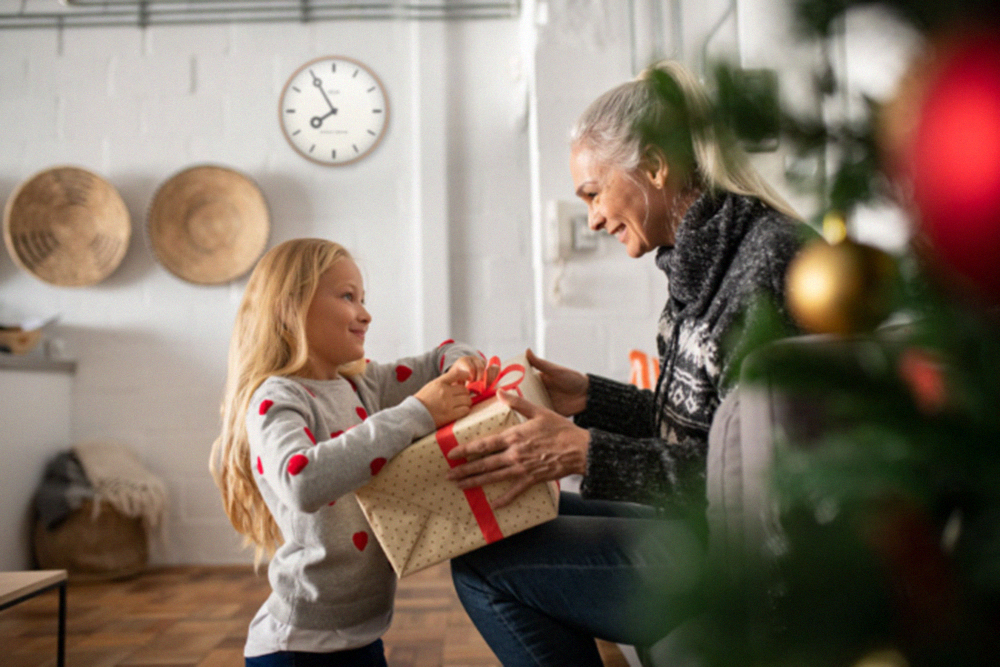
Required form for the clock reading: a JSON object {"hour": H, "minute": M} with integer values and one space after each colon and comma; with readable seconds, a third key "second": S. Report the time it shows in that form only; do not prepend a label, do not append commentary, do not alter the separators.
{"hour": 7, "minute": 55}
